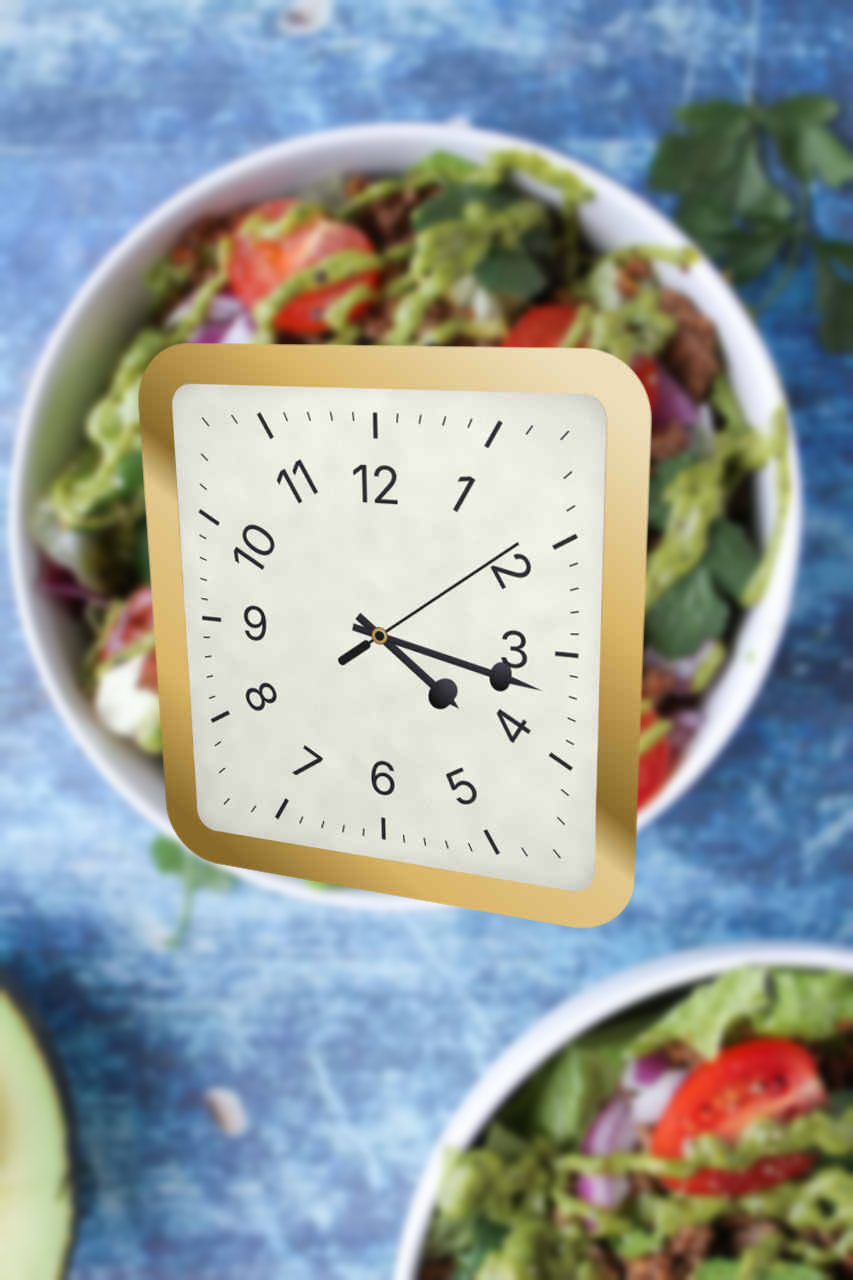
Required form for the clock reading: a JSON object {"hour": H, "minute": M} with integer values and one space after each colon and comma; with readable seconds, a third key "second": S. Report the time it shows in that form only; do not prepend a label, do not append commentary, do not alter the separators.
{"hour": 4, "minute": 17, "second": 9}
